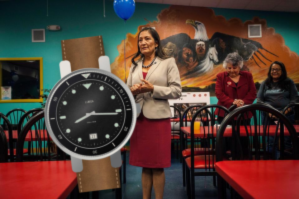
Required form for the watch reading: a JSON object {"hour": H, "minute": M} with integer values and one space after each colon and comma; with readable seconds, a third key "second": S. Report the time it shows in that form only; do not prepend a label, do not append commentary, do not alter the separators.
{"hour": 8, "minute": 16}
